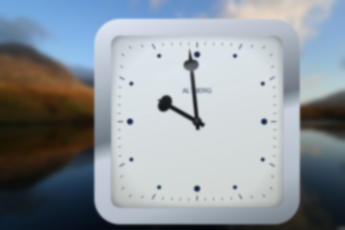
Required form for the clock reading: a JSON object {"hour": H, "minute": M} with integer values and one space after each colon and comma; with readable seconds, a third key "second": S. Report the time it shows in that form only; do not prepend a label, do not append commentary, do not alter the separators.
{"hour": 9, "minute": 59}
